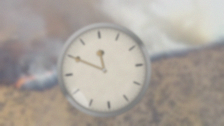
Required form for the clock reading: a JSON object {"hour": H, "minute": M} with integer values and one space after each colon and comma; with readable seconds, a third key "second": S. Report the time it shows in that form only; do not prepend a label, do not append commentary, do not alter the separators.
{"hour": 11, "minute": 50}
